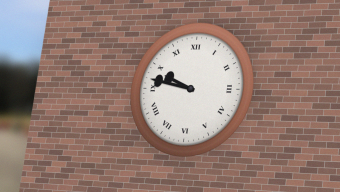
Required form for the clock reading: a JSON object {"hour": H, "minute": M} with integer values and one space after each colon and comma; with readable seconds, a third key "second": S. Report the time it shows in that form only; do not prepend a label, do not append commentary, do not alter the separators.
{"hour": 9, "minute": 47}
